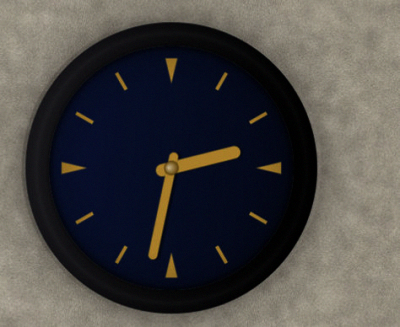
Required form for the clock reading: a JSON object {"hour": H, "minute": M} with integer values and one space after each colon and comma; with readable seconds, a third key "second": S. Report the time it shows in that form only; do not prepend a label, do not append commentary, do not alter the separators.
{"hour": 2, "minute": 32}
